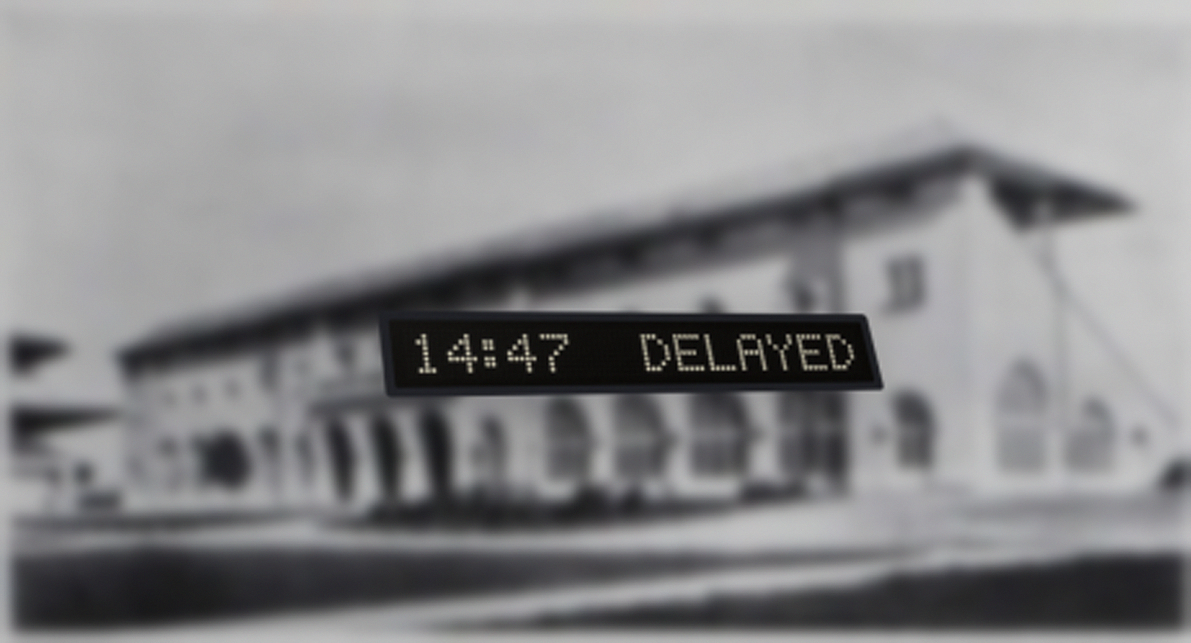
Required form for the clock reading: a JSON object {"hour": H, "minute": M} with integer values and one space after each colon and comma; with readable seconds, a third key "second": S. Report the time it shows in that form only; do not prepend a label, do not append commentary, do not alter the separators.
{"hour": 14, "minute": 47}
